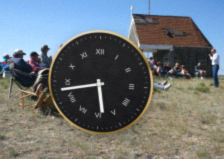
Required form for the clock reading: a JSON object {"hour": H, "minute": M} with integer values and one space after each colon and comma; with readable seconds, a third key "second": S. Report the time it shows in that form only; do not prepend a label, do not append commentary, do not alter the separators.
{"hour": 5, "minute": 43}
